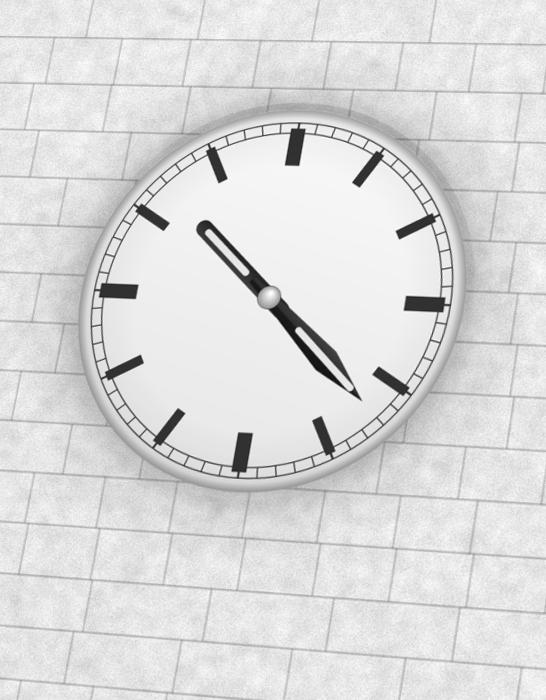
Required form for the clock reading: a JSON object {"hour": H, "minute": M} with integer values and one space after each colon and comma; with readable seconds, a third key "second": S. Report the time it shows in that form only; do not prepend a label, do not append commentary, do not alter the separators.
{"hour": 10, "minute": 22}
